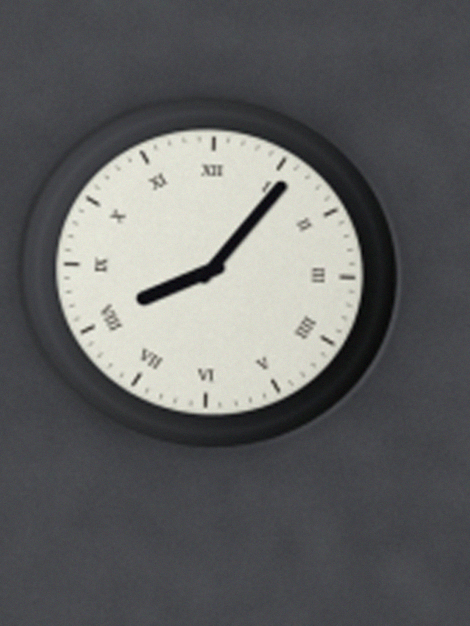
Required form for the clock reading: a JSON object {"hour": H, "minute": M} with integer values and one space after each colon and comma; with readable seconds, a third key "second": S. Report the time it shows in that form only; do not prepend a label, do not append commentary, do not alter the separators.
{"hour": 8, "minute": 6}
